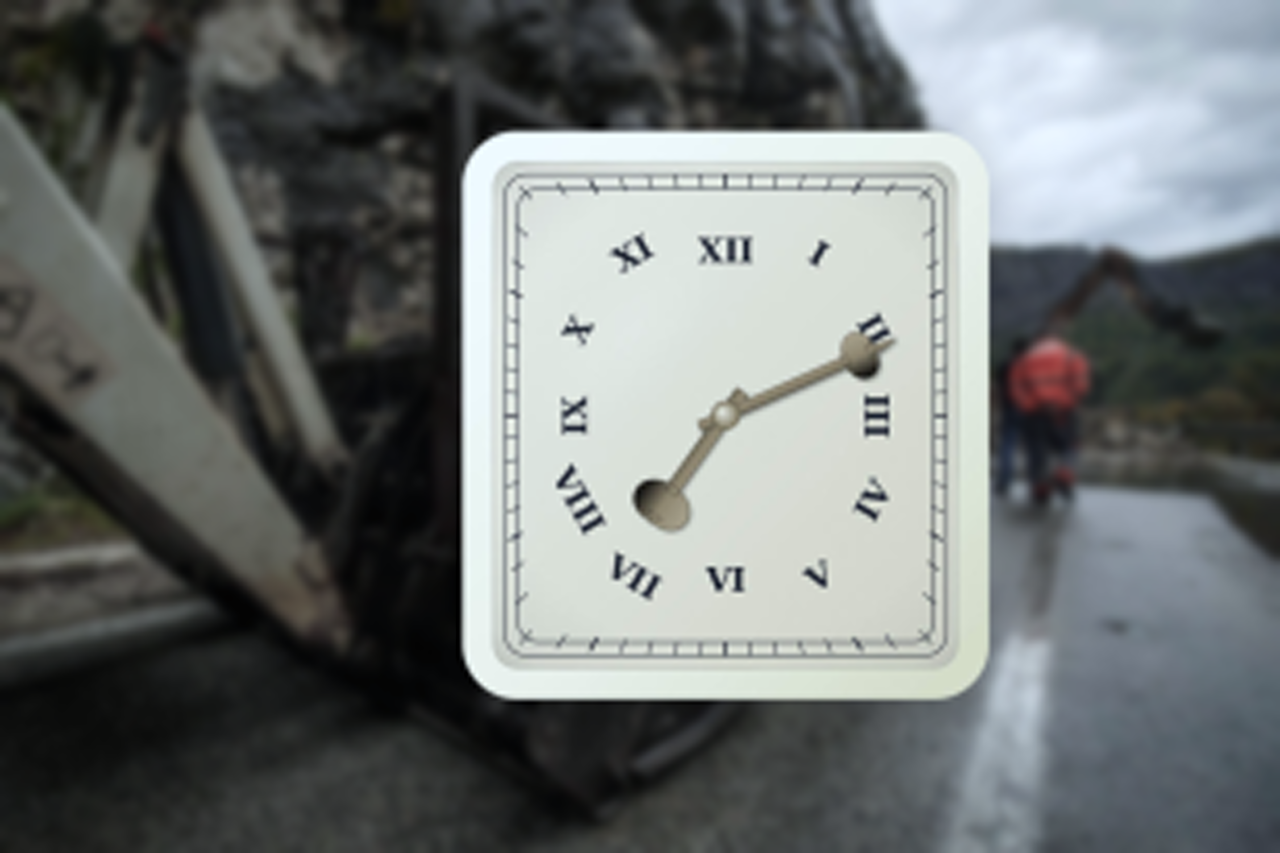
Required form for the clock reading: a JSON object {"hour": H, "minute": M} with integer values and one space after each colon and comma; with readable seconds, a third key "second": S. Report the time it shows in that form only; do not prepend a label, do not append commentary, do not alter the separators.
{"hour": 7, "minute": 11}
